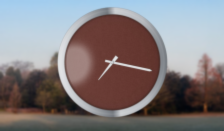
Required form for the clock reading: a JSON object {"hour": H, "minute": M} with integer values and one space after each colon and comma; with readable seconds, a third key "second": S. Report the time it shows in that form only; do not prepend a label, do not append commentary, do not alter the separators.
{"hour": 7, "minute": 17}
